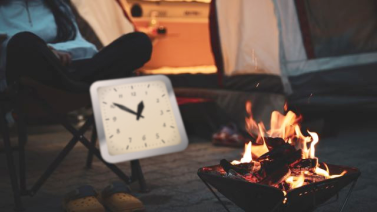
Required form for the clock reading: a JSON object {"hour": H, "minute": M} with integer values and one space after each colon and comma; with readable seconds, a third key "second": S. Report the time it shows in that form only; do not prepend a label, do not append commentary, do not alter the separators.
{"hour": 12, "minute": 51}
